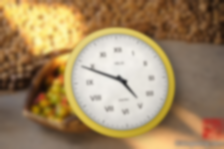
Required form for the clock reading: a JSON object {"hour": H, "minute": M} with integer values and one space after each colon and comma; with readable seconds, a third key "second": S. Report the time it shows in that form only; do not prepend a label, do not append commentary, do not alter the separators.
{"hour": 4, "minute": 49}
